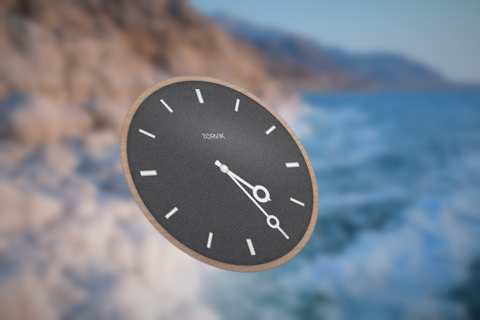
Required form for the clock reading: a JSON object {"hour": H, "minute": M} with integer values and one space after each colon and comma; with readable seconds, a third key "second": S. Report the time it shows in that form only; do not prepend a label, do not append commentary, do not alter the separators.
{"hour": 4, "minute": 25}
